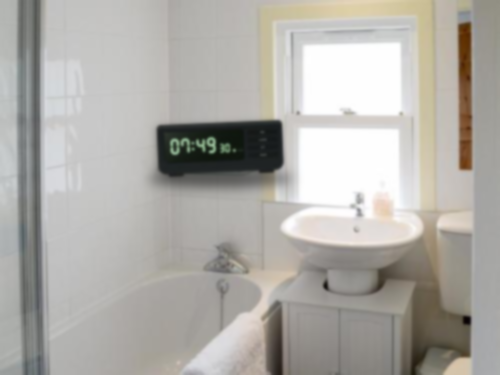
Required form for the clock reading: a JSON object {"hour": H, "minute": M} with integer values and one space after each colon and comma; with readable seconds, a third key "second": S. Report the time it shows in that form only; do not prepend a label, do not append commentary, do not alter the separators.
{"hour": 7, "minute": 49}
